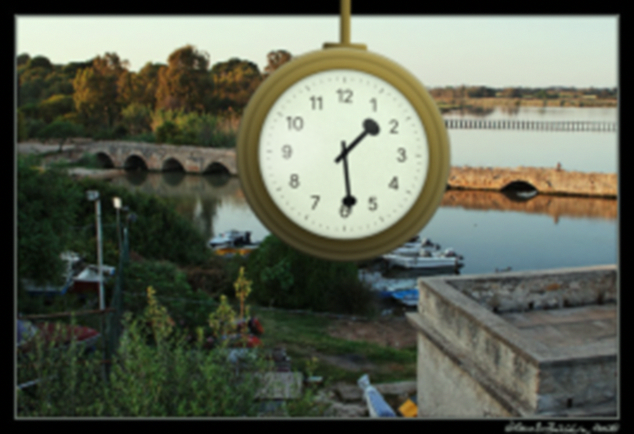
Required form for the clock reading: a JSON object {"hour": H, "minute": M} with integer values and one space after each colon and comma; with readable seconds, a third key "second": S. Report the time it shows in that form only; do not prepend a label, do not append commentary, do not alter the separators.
{"hour": 1, "minute": 29}
